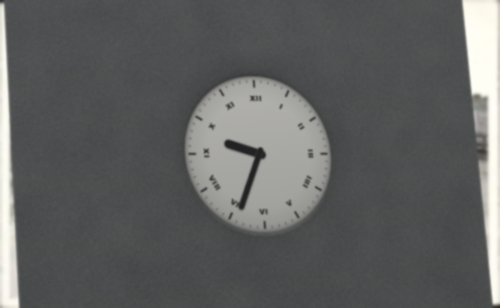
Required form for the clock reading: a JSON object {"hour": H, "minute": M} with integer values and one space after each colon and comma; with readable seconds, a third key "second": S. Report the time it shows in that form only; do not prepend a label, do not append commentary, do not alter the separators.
{"hour": 9, "minute": 34}
